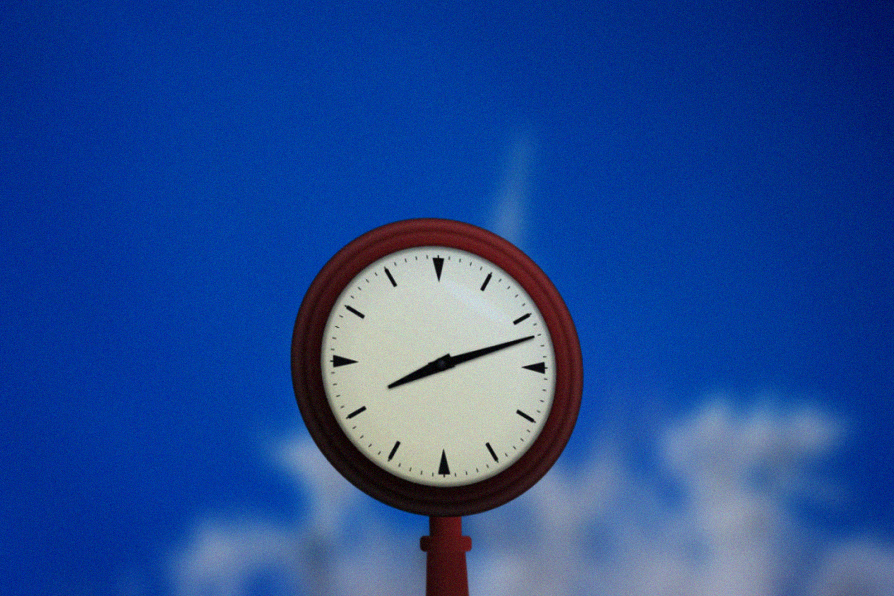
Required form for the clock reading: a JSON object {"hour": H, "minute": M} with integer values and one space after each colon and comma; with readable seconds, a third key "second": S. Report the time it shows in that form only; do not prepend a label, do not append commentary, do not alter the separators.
{"hour": 8, "minute": 12}
